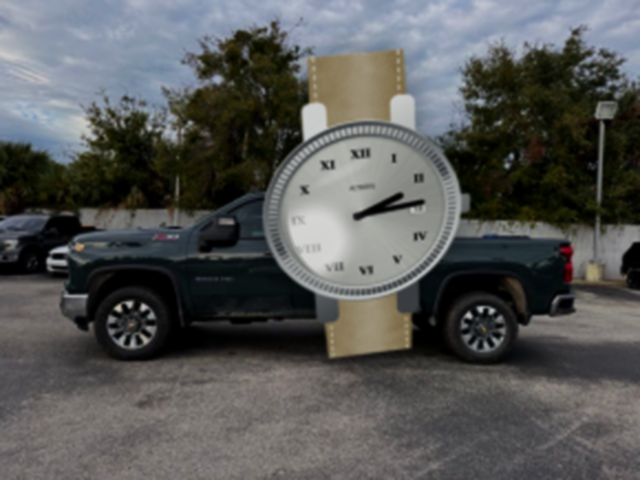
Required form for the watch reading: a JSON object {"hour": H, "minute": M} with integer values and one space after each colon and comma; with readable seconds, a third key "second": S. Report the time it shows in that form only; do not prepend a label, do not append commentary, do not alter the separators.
{"hour": 2, "minute": 14}
